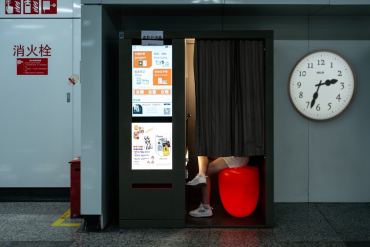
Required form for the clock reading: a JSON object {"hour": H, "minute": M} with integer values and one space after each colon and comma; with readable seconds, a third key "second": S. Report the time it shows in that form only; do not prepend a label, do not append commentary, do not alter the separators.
{"hour": 2, "minute": 33}
